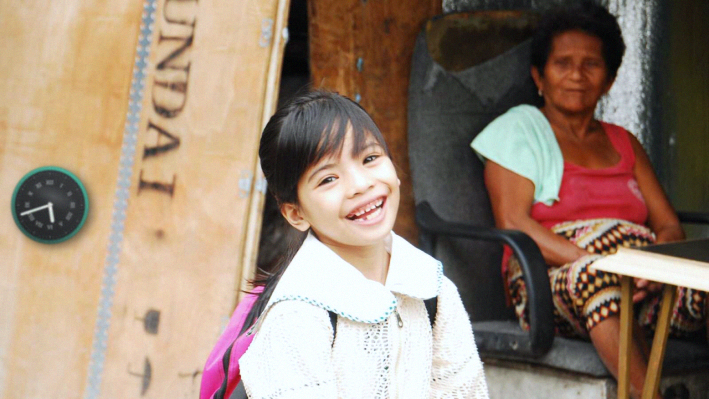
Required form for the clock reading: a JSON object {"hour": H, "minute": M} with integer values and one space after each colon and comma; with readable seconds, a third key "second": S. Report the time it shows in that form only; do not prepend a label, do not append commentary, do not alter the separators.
{"hour": 5, "minute": 42}
